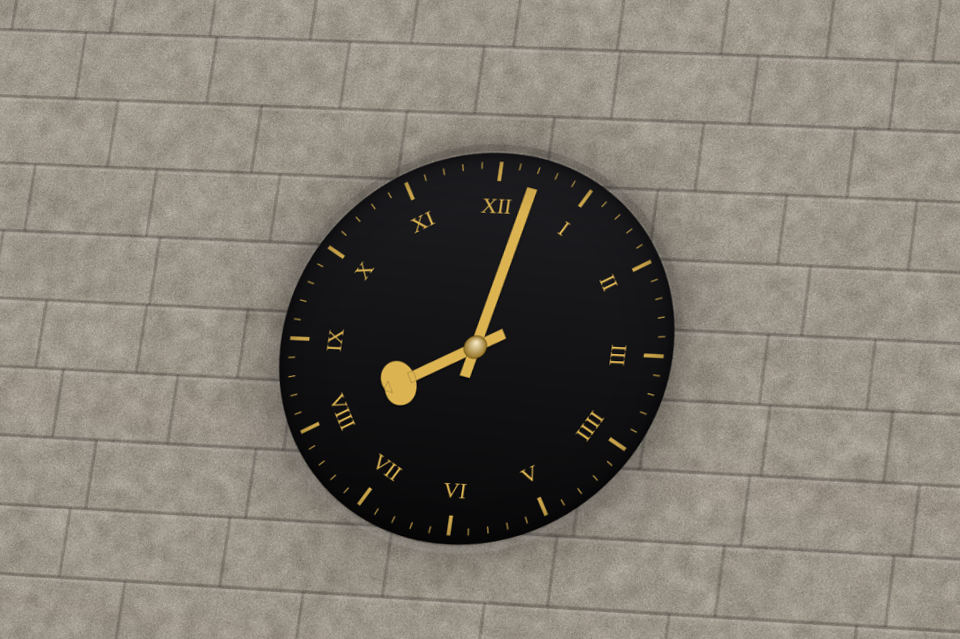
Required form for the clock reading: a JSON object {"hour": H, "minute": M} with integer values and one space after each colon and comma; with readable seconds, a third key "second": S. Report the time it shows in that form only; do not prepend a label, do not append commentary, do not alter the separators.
{"hour": 8, "minute": 2}
